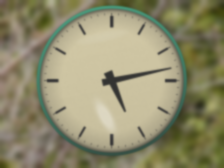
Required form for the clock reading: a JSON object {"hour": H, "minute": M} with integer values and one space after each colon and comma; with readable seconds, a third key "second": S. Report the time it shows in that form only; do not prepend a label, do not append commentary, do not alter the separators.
{"hour": 5, "minute": 13}
